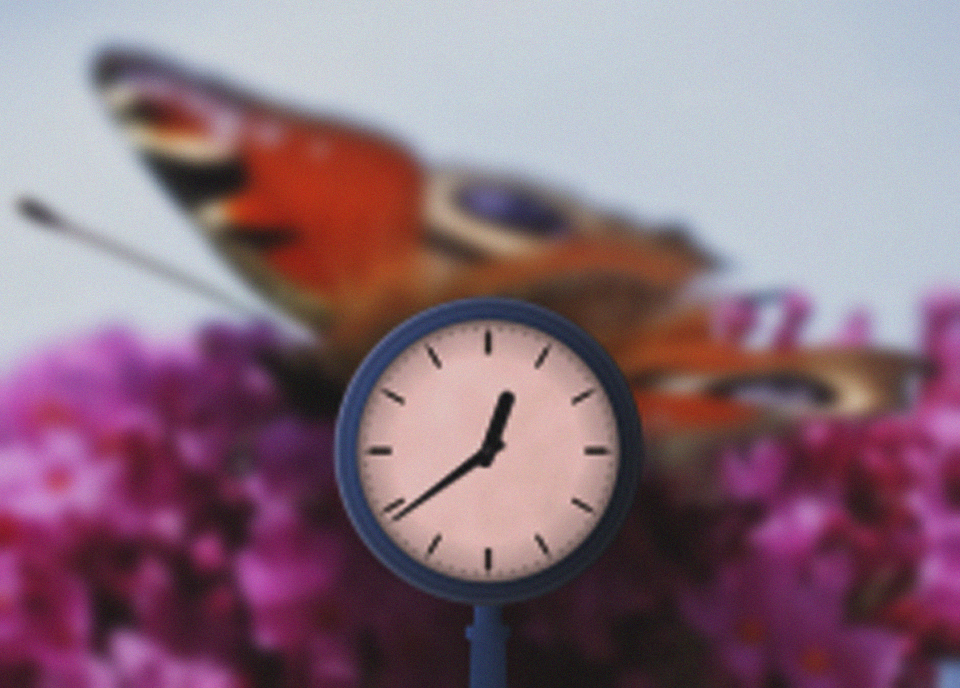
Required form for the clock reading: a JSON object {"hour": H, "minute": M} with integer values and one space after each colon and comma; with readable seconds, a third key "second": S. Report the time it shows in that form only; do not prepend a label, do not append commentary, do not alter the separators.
{"hour": 12, "minute": 39}
